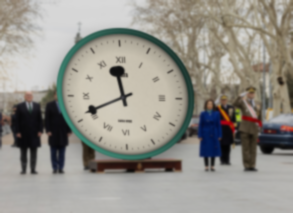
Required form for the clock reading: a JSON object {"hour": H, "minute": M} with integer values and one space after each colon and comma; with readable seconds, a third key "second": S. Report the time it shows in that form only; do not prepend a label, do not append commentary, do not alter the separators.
{"hour": 11, "minute": 41}
